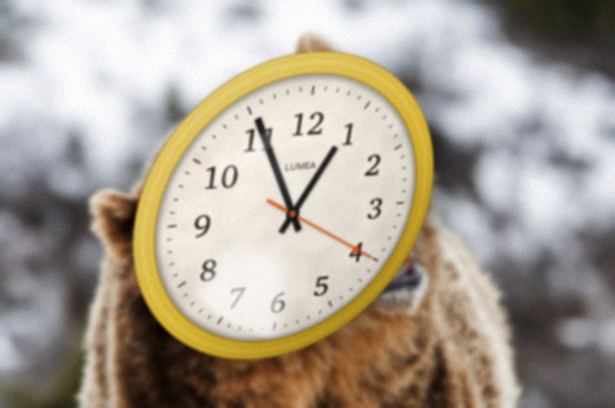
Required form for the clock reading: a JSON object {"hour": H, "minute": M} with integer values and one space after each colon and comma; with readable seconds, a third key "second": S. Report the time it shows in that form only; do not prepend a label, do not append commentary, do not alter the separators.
{"hour": 12, "minute": 55, "second": 20}
